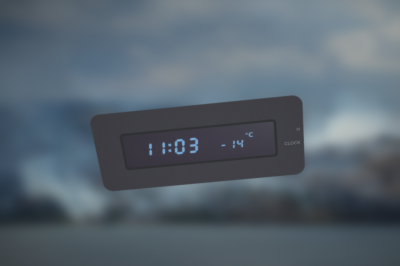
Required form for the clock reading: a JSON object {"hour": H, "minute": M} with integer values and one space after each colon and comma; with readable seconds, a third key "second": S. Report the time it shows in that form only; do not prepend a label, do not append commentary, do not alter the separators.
{"hour": 11, "minute": 3}
